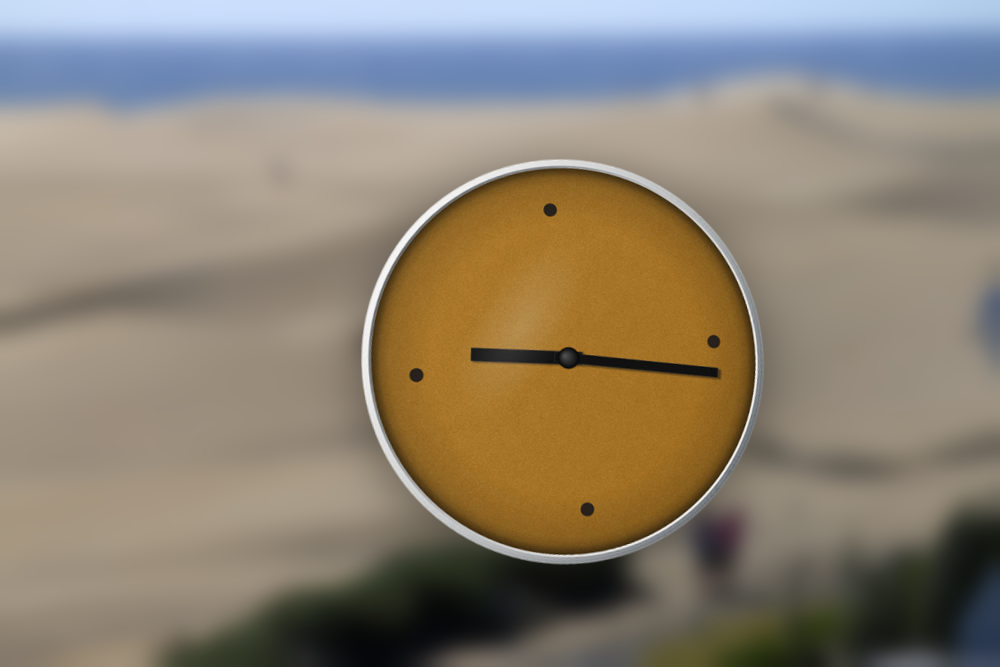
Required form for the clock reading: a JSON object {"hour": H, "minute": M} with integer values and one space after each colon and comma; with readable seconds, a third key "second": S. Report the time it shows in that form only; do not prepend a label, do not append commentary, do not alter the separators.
{"hour": 9, "minute": 17}
